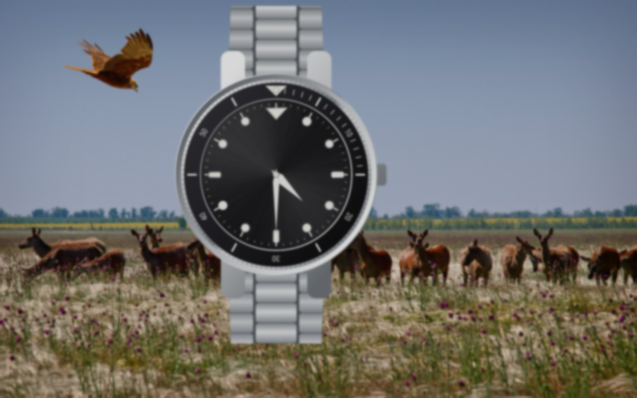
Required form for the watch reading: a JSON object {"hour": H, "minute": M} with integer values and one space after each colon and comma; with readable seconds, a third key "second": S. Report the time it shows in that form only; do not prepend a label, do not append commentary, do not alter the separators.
{"hour": 4, "minute": 30}
